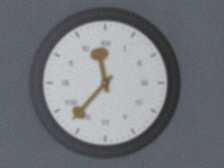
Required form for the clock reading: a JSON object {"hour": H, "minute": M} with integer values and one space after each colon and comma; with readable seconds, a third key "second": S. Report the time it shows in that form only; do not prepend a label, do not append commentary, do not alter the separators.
{"hour": 11, "minute": 37}
